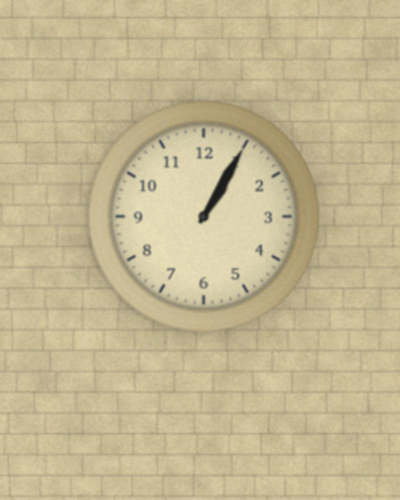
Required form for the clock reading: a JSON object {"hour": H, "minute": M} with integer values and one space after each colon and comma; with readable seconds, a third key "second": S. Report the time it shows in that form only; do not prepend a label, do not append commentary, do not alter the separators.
{"hour": 1, "minute": 5}
